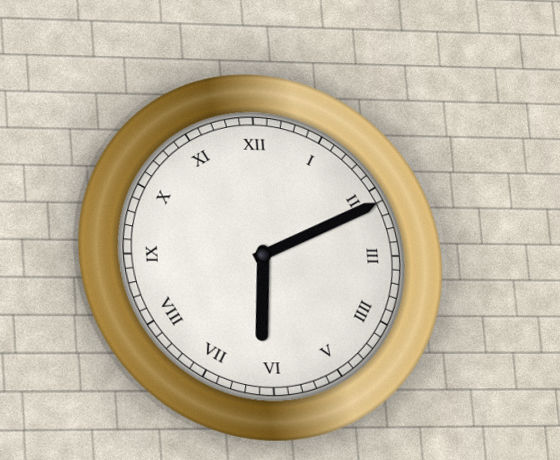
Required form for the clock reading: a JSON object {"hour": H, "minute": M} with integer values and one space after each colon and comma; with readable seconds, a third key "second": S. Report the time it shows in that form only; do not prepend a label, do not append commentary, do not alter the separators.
{"hour": 6, "minute": 11}
